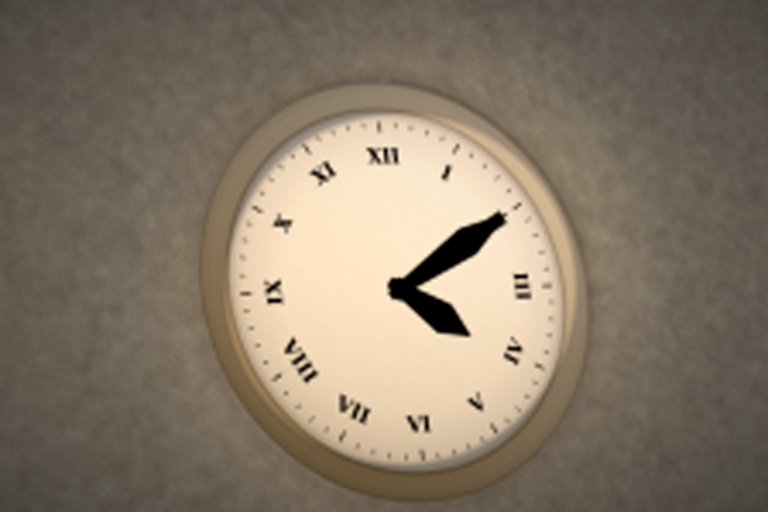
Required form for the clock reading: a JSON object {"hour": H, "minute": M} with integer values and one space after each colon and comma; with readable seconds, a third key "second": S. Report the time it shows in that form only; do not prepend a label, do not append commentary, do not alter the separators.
{"hour": 4, "minute": 10}
